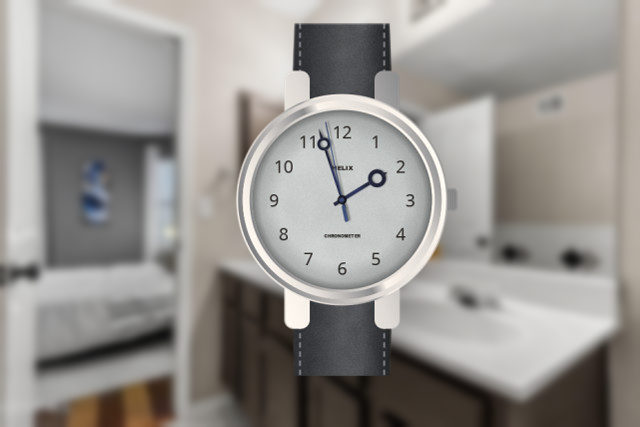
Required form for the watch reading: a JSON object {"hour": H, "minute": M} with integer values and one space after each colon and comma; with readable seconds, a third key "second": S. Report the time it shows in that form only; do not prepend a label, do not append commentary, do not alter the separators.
{"hour": 1, "minute": 56, "second": 58}
